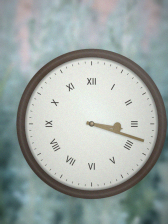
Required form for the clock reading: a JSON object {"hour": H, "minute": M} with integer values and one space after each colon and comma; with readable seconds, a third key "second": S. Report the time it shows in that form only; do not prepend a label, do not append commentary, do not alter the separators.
{"hour": 3, "minute": 18}
